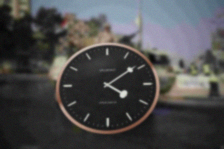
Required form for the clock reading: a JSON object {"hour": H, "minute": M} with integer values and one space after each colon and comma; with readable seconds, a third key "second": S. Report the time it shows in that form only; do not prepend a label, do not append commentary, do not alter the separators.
{"hour": 4, "minute": 9}
